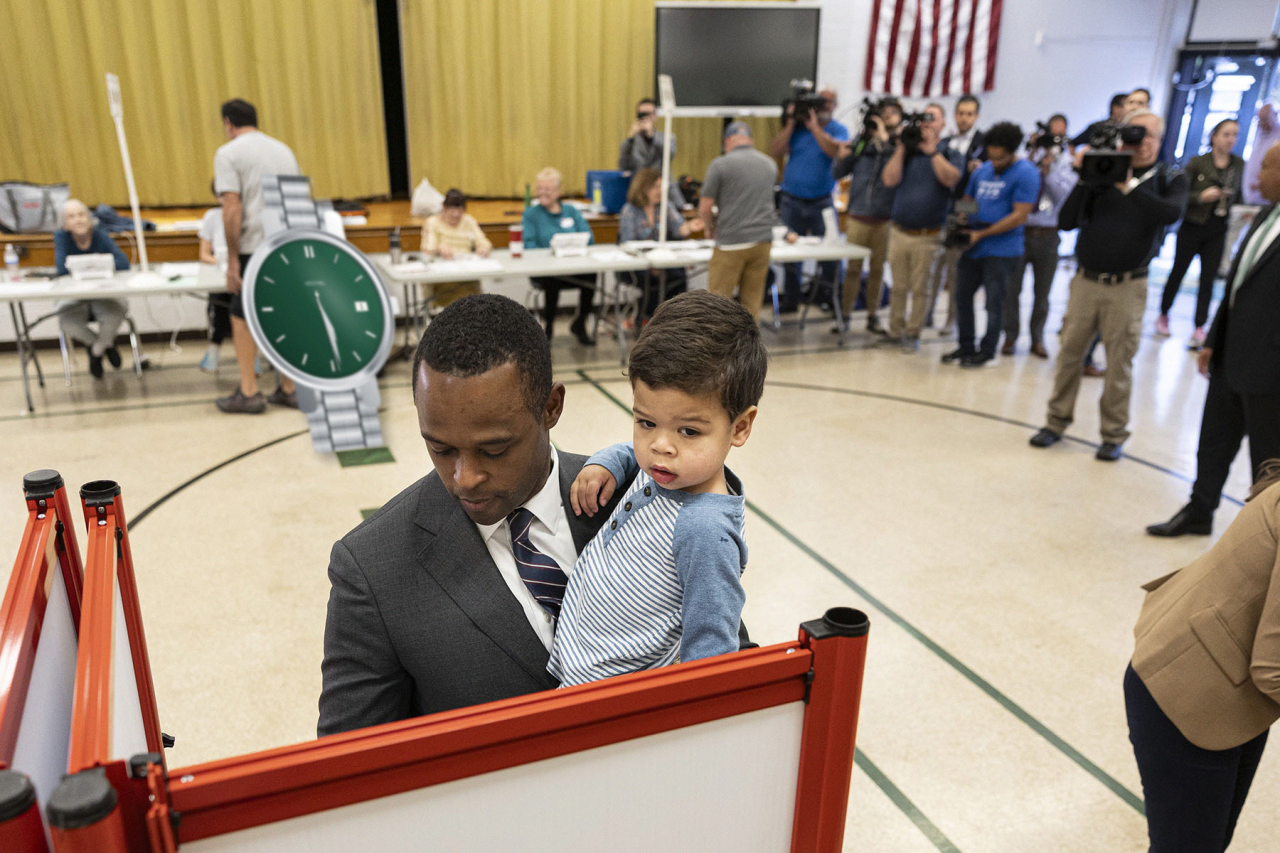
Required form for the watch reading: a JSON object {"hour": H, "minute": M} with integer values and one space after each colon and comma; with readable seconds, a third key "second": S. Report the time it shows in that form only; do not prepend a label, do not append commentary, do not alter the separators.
{"hour": 5, "minute": 28, "second": 29}
